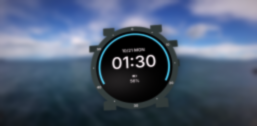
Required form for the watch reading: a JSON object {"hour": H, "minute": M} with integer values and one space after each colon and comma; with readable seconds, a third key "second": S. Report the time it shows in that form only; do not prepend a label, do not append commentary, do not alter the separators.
{"hour": 1, "minute": 30}
